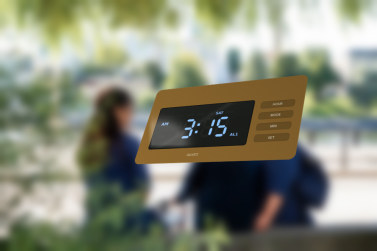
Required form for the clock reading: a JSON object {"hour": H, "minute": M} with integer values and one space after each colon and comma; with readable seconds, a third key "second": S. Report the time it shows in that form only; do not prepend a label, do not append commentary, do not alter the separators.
{"hour": 3, "minute": 15}
